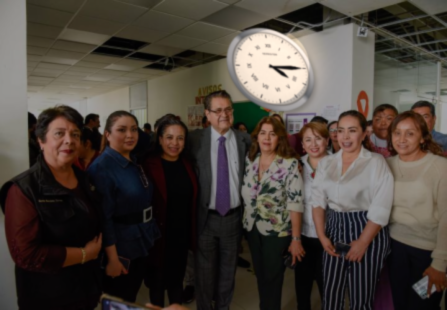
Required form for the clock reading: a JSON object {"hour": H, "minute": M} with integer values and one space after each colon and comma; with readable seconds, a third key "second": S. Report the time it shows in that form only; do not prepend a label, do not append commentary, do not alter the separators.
{"hour": 4, "minute": 15}
